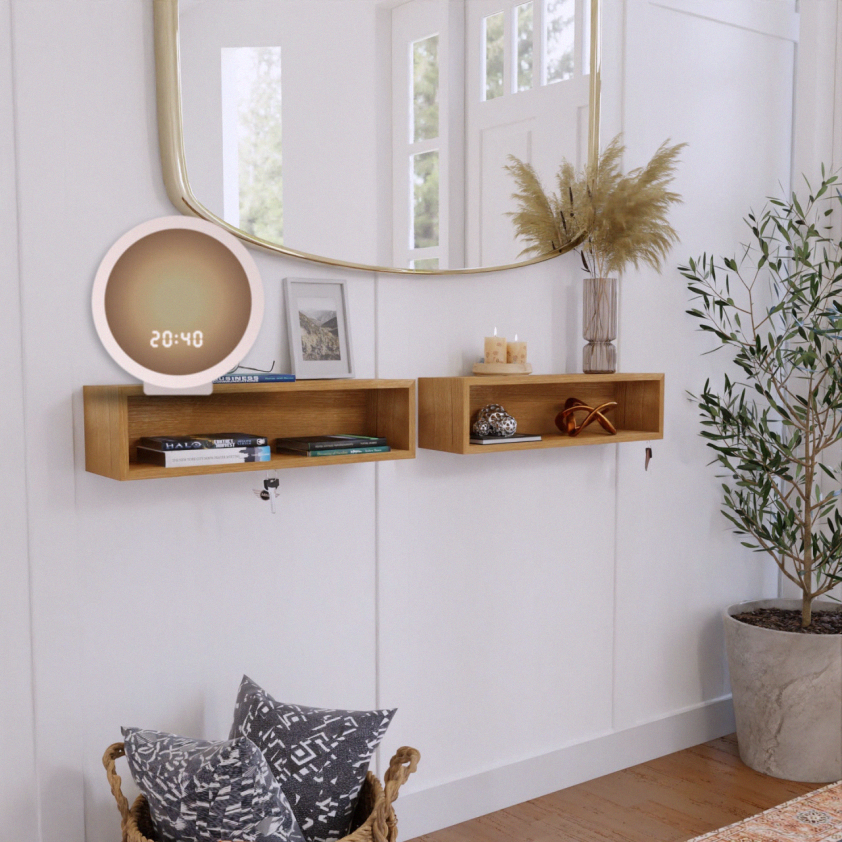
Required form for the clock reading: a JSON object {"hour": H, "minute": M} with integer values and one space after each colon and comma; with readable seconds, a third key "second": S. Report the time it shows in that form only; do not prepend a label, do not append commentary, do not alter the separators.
{"hour": 20, "minute": 40}
